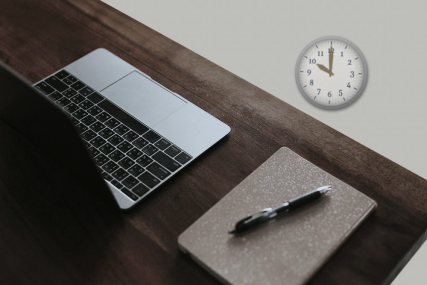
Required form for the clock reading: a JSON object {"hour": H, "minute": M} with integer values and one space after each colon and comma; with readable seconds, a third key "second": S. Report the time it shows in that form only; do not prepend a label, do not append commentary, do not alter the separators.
{"hour": 10, "minute": 0}
